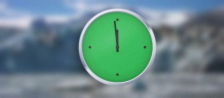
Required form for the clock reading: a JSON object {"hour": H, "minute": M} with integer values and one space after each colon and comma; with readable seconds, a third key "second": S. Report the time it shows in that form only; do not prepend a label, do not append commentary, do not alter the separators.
{"hour": 11, "minute": 59}
